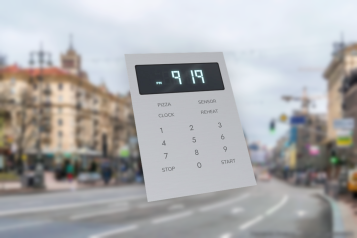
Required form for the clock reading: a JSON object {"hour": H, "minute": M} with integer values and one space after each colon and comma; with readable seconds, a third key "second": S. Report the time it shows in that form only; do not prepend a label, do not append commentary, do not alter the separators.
{"hour": 9, "minute": 19}
